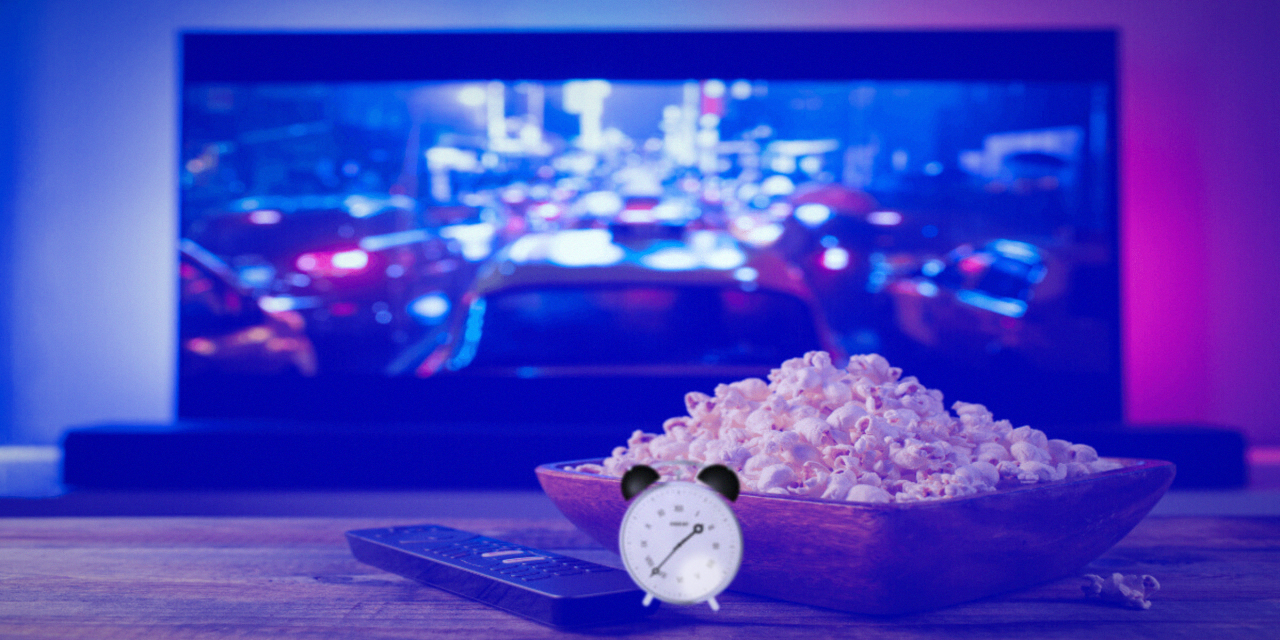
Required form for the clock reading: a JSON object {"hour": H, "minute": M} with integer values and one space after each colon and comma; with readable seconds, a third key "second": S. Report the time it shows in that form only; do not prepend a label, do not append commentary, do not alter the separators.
{"hour": 1, "minute": 37}
